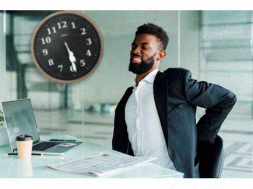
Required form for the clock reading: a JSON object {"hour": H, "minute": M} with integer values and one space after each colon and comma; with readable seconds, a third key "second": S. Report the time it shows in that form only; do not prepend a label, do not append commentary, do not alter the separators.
{"hour": 5, "minute": 29}
